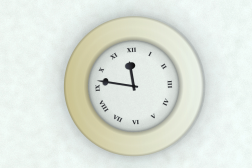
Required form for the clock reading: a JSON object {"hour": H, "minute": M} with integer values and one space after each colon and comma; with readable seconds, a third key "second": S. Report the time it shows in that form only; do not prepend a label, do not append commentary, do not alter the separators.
{"hour": 11, "minute": 47}
